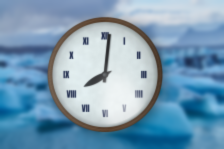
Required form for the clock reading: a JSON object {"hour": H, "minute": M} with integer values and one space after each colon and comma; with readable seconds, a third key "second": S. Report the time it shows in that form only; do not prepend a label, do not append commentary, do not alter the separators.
{"hour": 8, "minute": 1}
